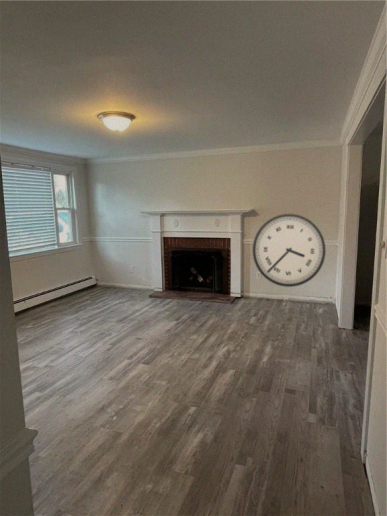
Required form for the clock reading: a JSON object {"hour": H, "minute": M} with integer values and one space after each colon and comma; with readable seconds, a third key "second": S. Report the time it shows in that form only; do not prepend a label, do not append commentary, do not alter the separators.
{"hour": 3, "minute": 37}
